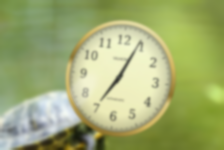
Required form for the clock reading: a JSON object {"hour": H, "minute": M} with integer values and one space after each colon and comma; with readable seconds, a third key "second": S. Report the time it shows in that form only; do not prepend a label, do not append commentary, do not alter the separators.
{"hour": 7, "minute": 4}
